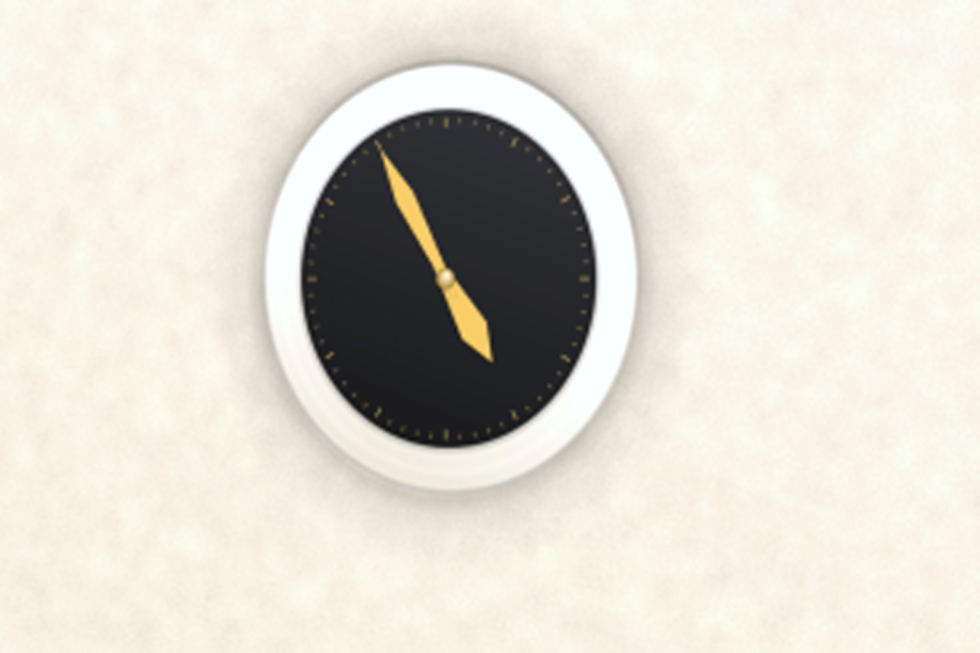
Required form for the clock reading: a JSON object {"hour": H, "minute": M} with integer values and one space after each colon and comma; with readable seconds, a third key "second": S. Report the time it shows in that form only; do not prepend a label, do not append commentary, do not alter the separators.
{"hour": 4, "minute": 55}
